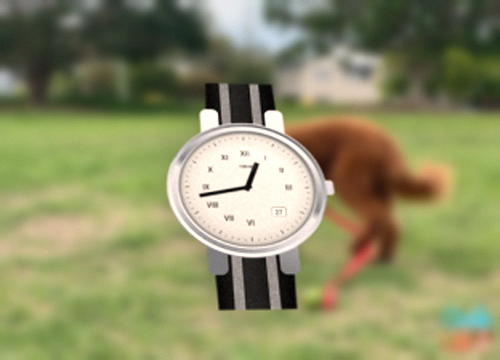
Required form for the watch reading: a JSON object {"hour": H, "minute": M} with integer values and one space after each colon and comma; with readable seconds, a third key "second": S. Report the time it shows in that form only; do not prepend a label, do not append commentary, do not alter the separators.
{"hour": 12, "minute": 43}
